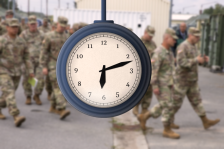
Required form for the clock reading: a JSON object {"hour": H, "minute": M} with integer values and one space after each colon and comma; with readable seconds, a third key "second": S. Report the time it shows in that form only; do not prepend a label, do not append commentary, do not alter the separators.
{"hour": 6, "minute": 12}
